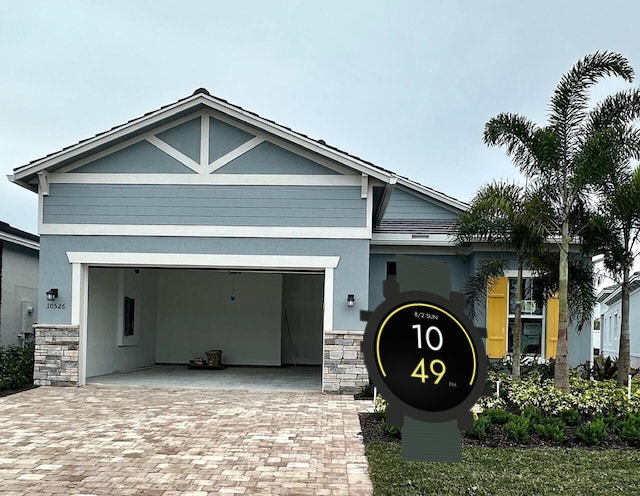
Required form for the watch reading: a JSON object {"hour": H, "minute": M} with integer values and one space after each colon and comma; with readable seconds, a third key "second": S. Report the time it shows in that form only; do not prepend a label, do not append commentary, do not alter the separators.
{"hour": 10, "minute": 49}
